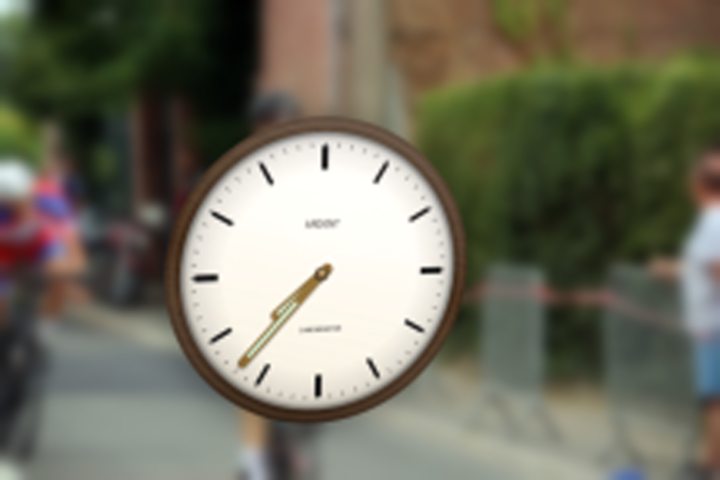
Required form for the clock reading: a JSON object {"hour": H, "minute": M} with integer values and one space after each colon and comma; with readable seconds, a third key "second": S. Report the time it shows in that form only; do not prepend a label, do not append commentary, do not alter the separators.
{"hour": 7, "minute": 37}
